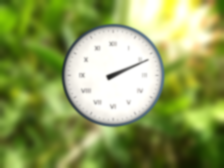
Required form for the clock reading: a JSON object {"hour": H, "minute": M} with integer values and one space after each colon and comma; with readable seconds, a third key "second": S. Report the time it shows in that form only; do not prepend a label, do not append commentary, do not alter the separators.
{"hour": 2, "minute": 11}
